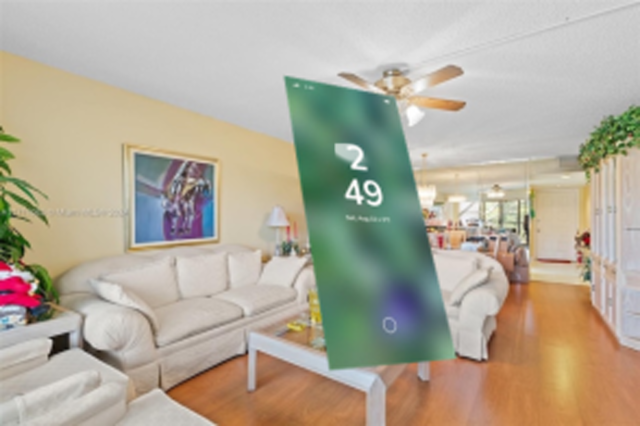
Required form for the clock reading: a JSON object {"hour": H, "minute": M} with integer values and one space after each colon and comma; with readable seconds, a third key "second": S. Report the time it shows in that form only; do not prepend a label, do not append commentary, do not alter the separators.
{"hour": 2, "minute": 49}
